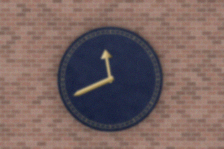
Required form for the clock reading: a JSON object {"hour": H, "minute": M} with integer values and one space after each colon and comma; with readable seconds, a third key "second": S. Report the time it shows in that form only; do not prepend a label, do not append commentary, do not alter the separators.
{"hour": 11, "minute": 41}
